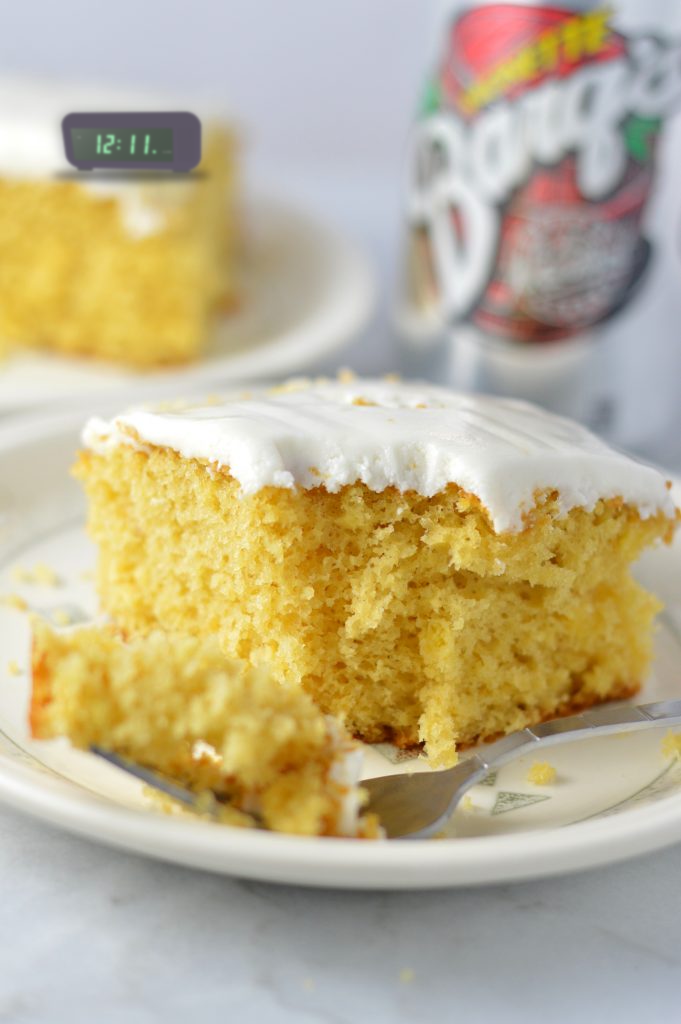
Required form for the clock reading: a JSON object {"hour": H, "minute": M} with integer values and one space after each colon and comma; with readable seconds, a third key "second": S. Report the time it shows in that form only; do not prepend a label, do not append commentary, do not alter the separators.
{"hour": 12, "minute": 11}
